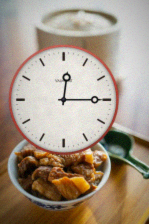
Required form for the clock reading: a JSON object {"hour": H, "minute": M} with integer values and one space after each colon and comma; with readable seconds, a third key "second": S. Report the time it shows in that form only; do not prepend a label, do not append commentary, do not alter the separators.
{"hour": 12, "minute": 15}
